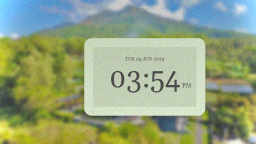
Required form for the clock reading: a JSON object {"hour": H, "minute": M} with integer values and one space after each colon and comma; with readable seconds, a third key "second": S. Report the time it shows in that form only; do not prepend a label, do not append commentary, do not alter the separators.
{"hour": 3, "minute": 54}
